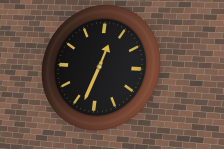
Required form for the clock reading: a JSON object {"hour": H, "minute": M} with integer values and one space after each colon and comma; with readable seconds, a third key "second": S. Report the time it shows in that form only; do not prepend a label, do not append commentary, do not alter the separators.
{"hour": 12, "minute": 33}
